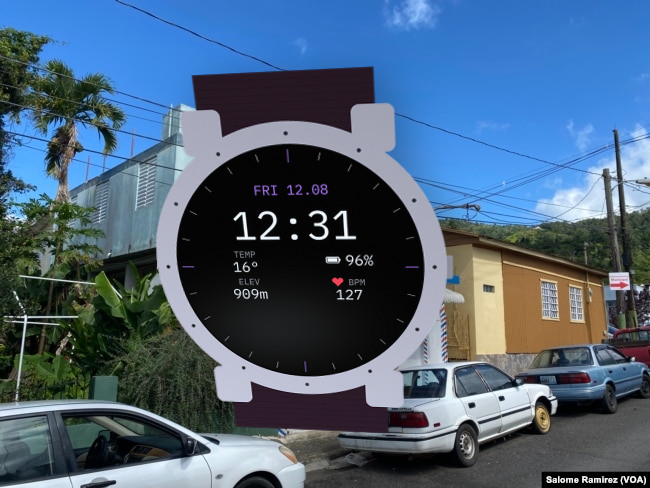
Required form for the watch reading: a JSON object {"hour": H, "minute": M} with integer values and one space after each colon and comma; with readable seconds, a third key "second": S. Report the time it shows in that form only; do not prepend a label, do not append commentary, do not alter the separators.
{"hour": 12, "minute": 31}
